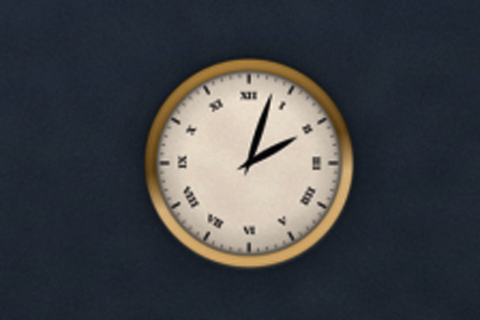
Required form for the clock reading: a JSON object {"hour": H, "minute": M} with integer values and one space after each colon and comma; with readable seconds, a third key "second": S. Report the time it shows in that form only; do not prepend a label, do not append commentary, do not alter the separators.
{"hour": 2, "minute": 3}
